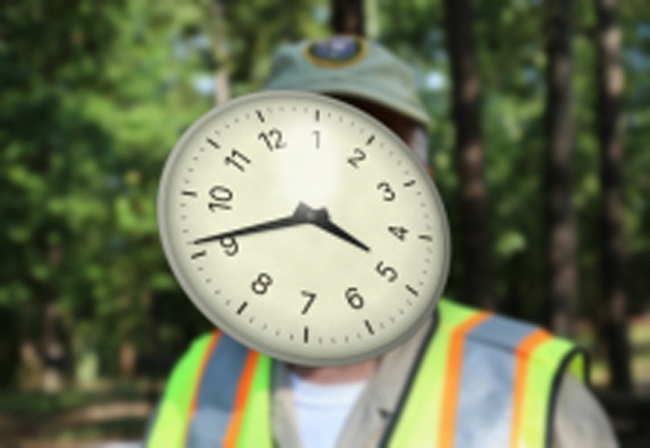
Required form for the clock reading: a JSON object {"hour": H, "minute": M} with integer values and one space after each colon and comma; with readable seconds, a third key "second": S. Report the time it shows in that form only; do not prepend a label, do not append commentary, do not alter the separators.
{"hour": 4, "minute": 46}
